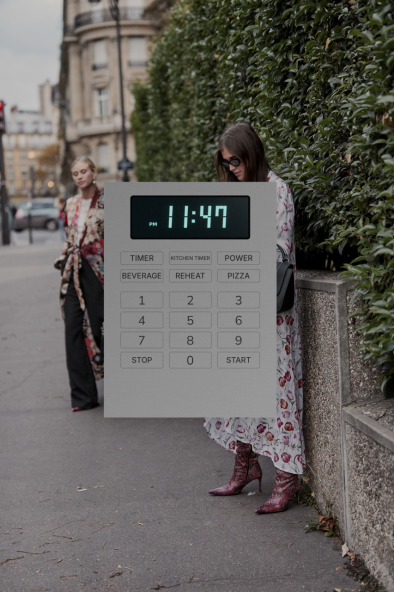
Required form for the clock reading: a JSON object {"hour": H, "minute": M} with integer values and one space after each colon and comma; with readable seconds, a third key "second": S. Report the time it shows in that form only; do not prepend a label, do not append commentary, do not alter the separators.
{"hour": 11, "minute": 47}
